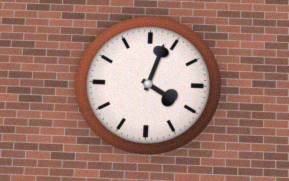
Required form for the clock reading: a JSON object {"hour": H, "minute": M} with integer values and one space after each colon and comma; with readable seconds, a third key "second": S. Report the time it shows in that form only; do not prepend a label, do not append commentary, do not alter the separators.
{"hour": 4, "minute": 3}
